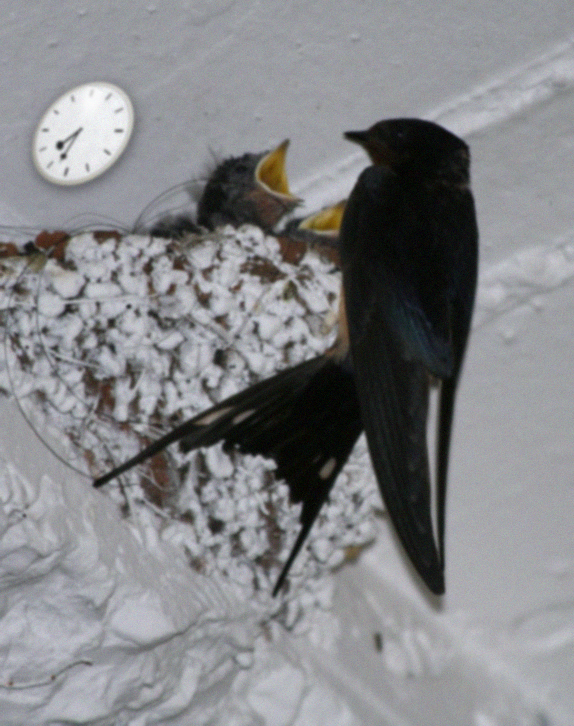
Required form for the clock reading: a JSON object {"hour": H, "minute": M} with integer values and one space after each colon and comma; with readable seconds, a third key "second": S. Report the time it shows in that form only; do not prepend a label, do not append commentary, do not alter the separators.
{"hour": 7, "minute": 33}
